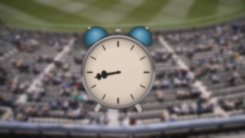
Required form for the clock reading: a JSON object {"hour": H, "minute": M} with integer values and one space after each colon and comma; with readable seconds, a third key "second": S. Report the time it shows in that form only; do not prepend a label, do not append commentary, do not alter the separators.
{"hour": 8, "minute": 43}
